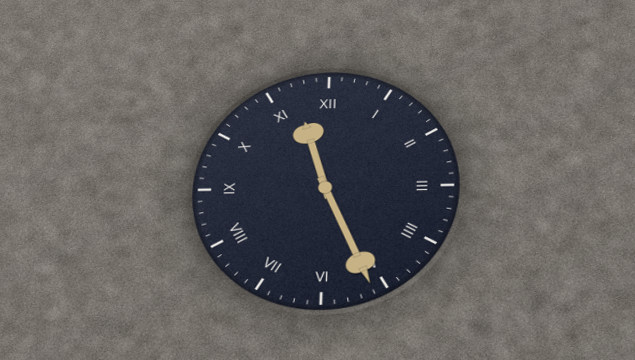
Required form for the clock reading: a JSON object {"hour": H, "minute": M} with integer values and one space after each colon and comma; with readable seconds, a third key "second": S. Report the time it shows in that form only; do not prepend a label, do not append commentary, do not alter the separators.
{"hour": 11, "minute": 26}
